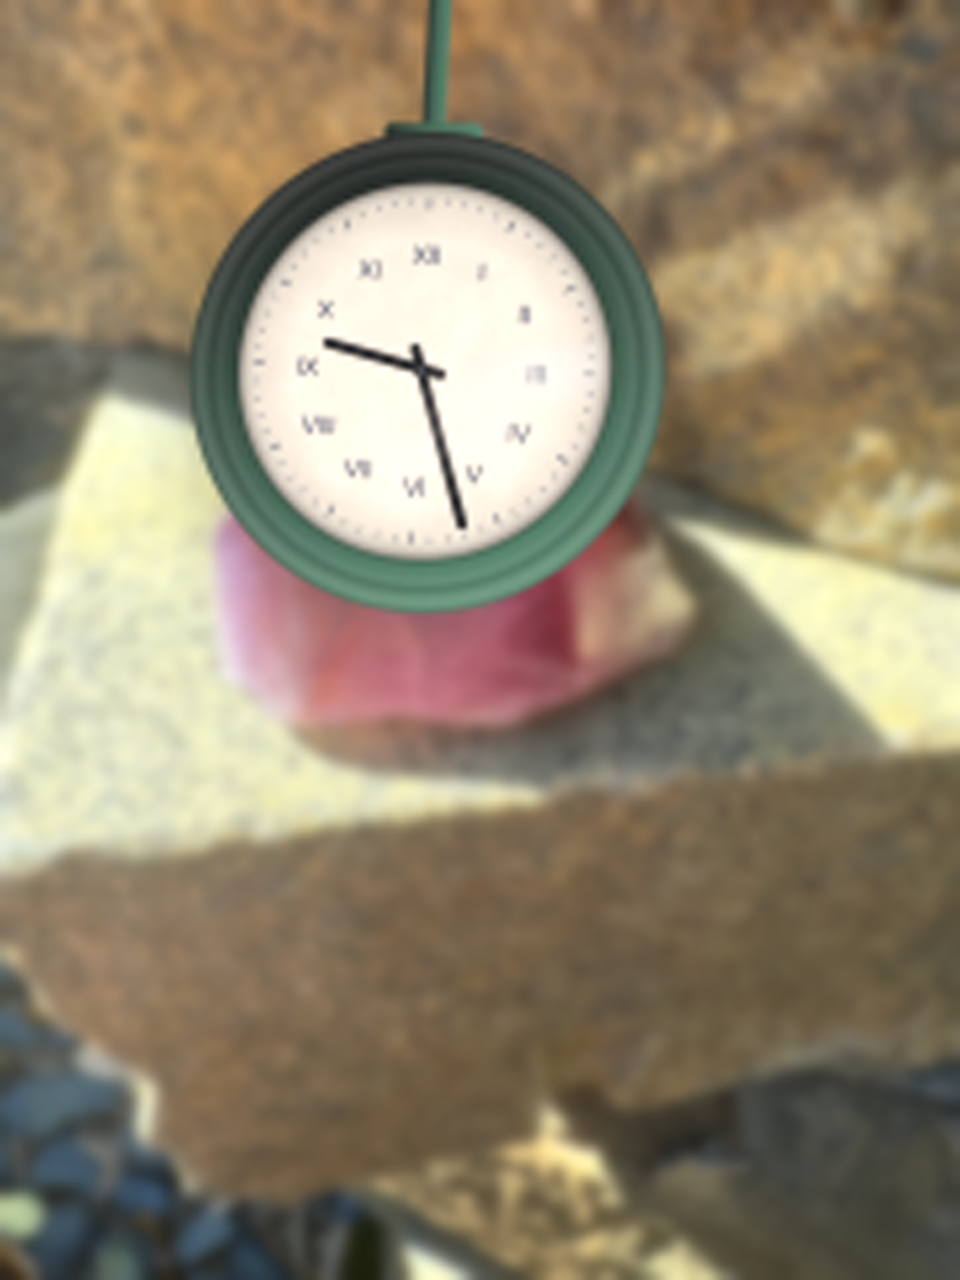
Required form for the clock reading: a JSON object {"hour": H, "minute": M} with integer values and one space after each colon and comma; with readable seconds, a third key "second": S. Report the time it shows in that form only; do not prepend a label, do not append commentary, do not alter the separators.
{"hour": 9, "minute": 27}
